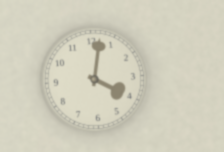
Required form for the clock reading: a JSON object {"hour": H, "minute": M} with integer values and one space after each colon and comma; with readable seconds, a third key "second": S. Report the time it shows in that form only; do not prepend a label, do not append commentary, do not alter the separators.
{"hour": 4, "minute": 2}
